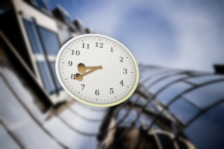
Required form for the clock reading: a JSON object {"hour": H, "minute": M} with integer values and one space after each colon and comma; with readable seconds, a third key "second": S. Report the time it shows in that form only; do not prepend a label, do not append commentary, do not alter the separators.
{"hour": 8, "minute": 39}
